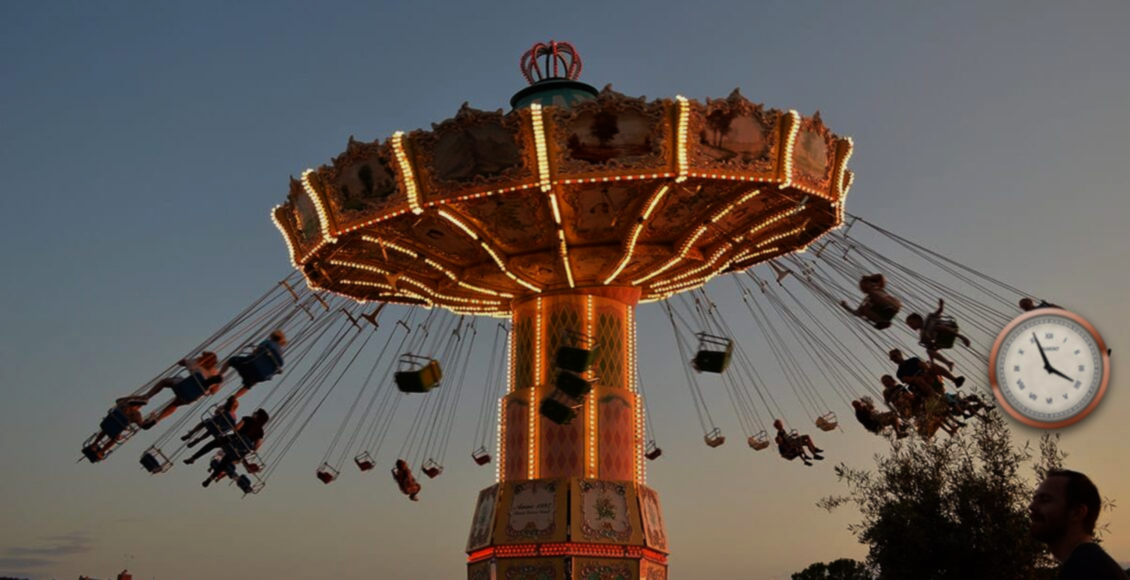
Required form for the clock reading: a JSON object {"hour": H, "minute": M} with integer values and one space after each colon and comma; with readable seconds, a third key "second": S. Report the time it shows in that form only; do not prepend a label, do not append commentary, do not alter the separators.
{"hour": 3, "minute": 56}
